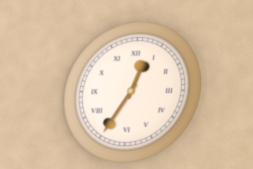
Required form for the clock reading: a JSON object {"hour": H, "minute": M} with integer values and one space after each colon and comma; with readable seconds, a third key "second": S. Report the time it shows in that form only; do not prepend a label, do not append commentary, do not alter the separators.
{"hour": 12, "minute": 35}
